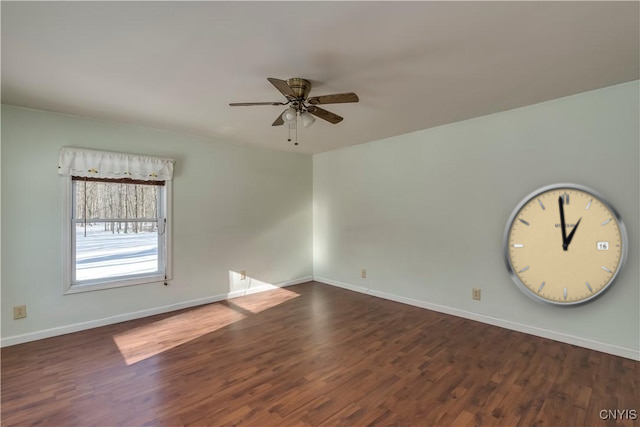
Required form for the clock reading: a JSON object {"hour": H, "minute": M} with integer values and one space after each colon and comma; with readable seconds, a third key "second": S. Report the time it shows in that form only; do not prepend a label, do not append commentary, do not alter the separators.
{"hour": 12, "minute": 59}
